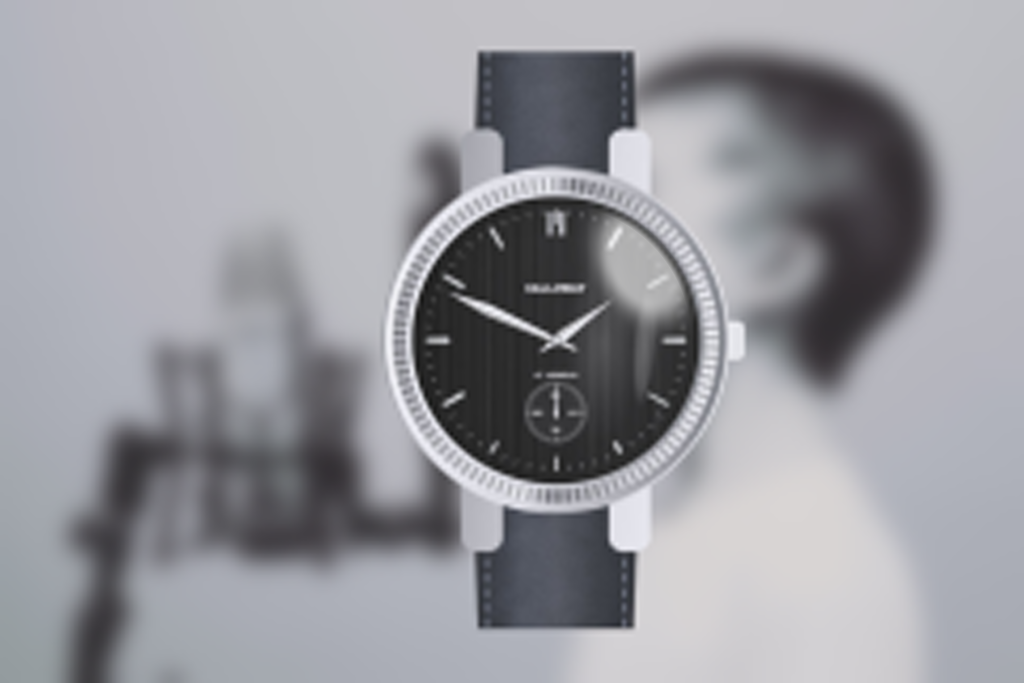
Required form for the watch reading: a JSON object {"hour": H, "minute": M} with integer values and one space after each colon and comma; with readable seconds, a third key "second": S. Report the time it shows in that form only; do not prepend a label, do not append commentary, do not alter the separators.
{"hour": 1, "minute": 49}
